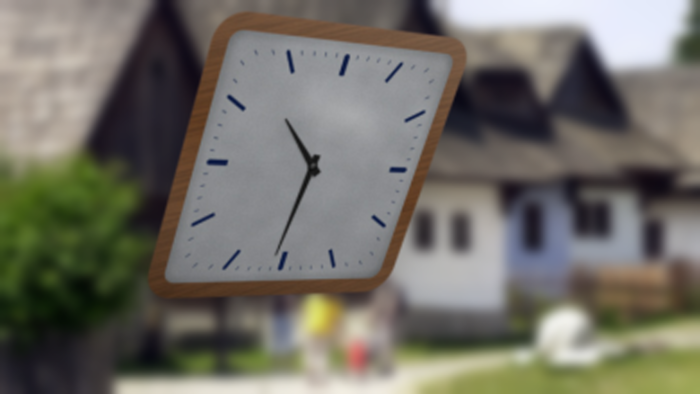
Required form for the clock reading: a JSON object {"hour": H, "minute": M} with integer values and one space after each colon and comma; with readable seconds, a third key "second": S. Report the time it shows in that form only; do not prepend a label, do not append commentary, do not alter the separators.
{"hour": 10, "minute": 31}
